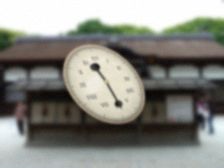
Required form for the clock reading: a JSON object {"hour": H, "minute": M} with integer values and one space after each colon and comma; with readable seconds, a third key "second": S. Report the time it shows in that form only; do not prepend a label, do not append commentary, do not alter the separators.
{"hour": 11, "minute": 29}
